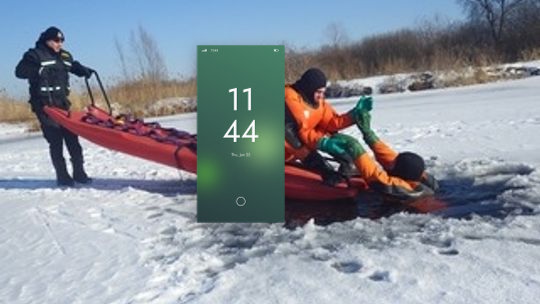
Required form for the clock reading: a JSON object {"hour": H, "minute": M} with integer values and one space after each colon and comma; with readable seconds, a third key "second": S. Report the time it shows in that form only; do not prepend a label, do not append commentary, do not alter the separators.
{"hour": 11, "minute": 44}
